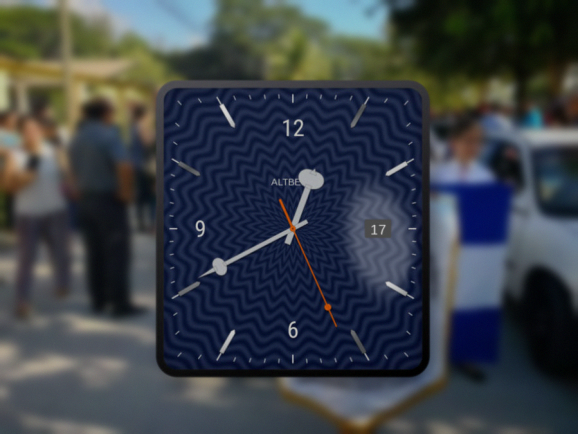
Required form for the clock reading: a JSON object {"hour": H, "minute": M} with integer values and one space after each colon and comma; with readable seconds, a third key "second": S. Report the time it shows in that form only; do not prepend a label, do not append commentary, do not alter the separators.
{"hour": 12, "minute": 40, "second": 26}
